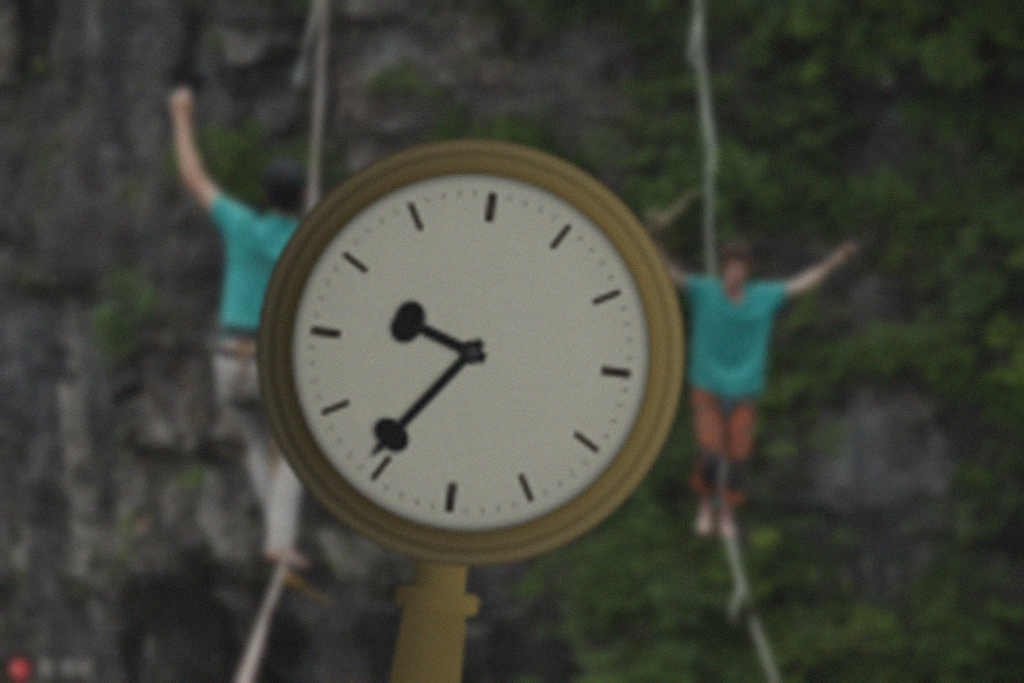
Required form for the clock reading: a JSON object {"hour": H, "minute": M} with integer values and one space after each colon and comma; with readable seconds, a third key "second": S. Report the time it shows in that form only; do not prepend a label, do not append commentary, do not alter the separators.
{"hour": 9, "minute": 36}
